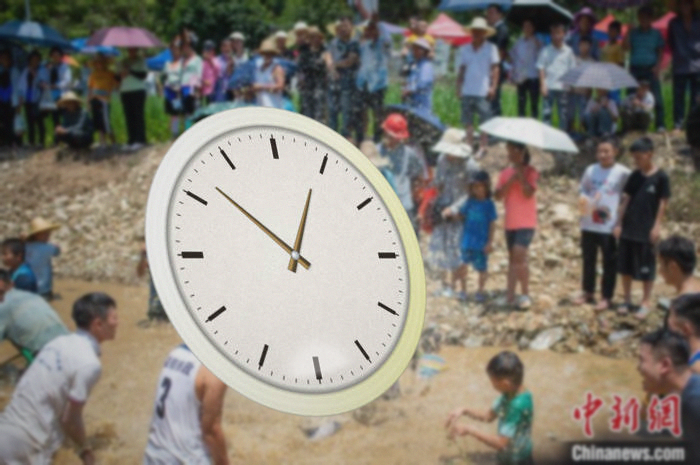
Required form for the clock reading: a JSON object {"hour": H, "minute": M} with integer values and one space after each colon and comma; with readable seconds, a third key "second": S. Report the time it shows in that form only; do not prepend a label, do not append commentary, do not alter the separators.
{"hour": 12, "minute": 52}
